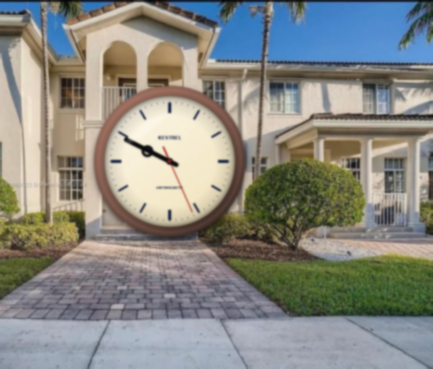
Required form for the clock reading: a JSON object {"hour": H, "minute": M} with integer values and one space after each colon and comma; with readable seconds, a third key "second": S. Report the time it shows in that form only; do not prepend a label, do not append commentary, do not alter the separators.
{"hour": 9, "minute": 49, "second": 26}
